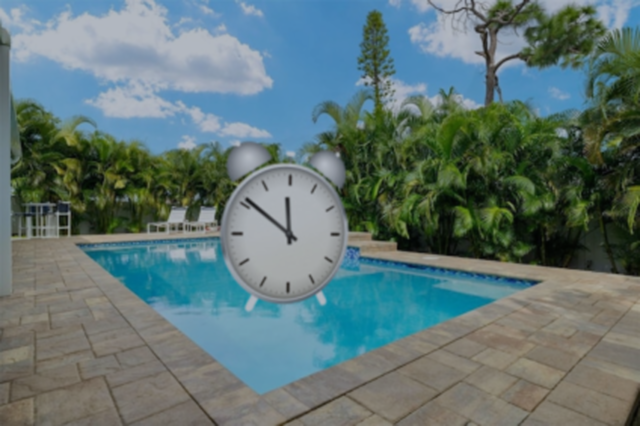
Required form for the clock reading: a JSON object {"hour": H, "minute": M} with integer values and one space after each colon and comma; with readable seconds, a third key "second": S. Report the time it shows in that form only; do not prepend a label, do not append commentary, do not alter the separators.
{"hour": 11, "minute": 51}
